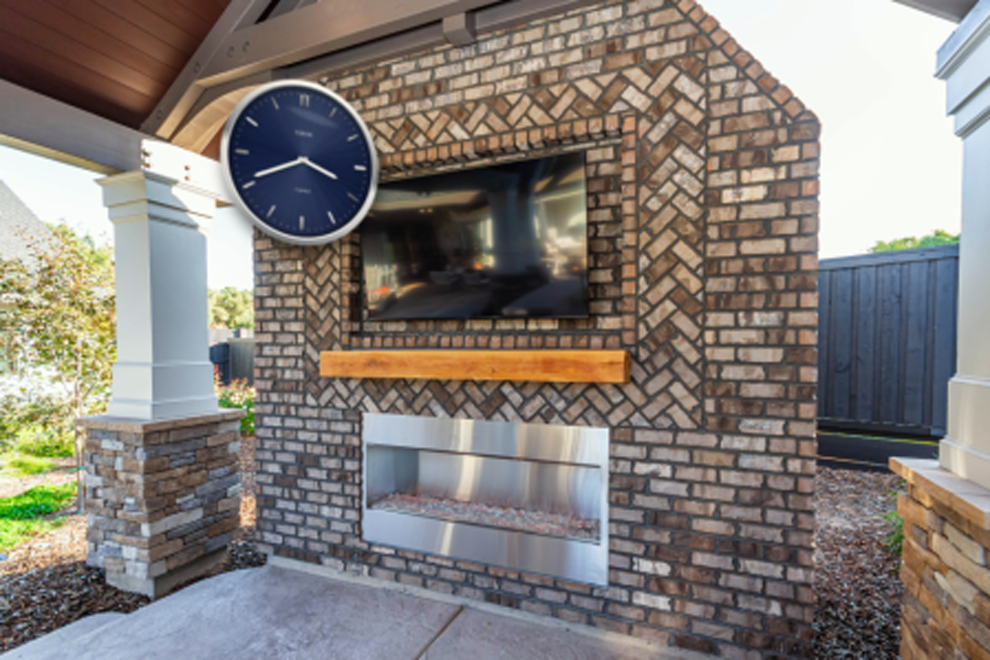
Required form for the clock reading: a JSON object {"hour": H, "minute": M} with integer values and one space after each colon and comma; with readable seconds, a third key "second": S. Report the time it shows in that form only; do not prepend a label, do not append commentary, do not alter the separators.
{"hour": 3, "minute": 41}
